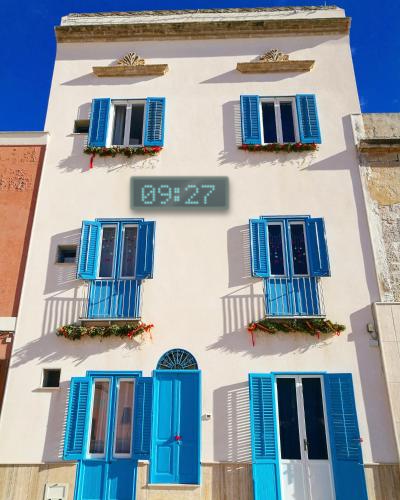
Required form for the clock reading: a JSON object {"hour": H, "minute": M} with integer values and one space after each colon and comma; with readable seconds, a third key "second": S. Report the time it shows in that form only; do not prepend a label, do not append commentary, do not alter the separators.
{"hour": 9, "minute": 27}
